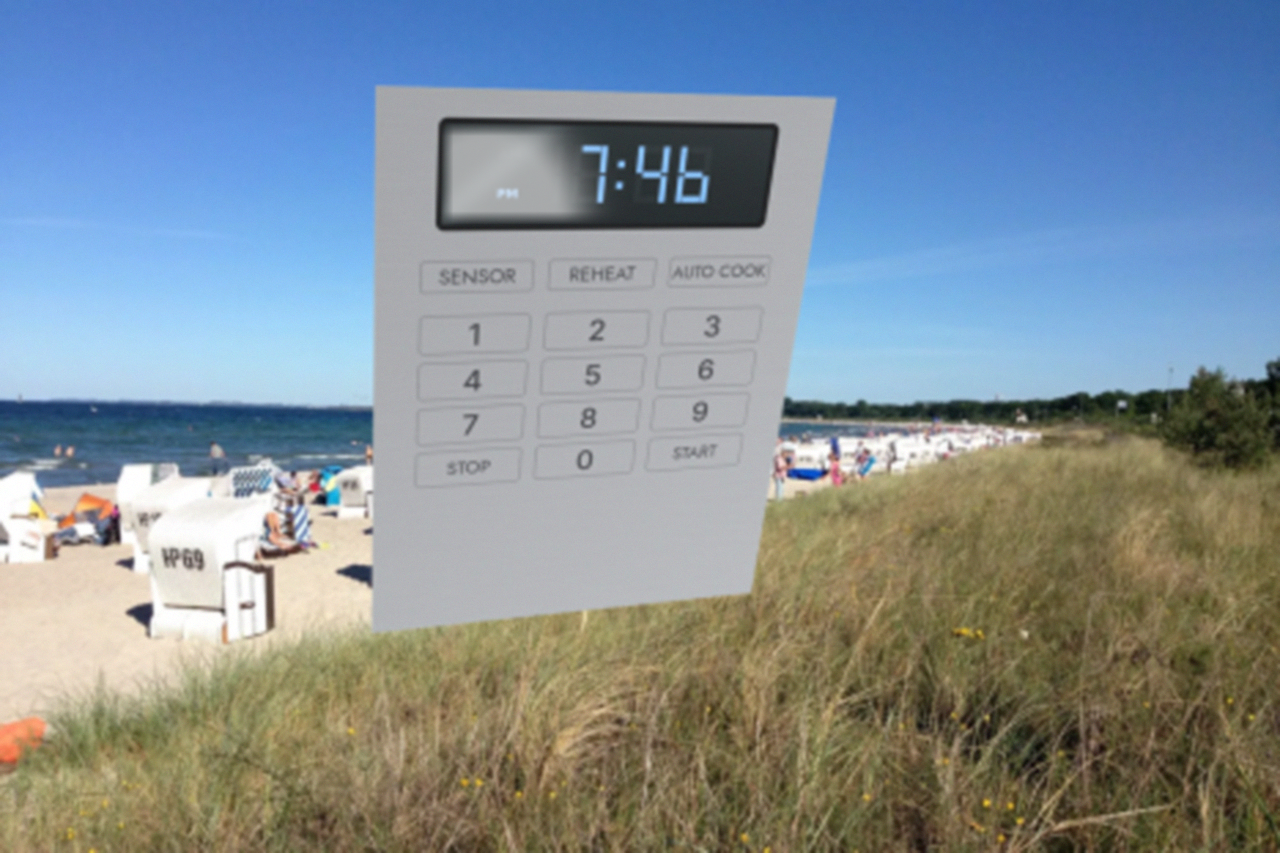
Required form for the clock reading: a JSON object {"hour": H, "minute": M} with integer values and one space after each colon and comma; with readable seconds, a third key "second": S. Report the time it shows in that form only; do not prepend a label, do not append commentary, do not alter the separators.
{"hour": 7, "minute": 46}
